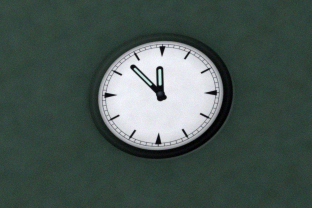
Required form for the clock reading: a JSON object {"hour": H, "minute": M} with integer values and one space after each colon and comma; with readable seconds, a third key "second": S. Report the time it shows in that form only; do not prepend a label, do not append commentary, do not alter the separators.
{"hour": 11, "minute": 53}
